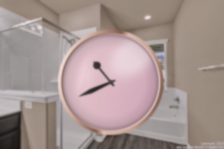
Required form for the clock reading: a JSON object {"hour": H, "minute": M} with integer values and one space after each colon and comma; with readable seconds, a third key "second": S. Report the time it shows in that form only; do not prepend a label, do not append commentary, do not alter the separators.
{"hour": 10, "minute": 41}
